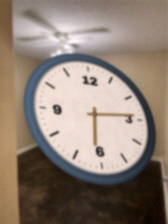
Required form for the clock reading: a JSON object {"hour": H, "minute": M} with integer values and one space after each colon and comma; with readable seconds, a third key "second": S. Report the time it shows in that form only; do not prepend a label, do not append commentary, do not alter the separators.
{"hour": 6, "minute": 14}
